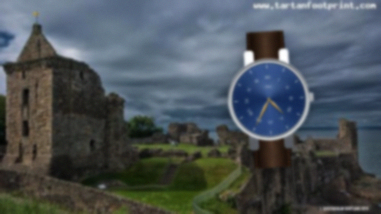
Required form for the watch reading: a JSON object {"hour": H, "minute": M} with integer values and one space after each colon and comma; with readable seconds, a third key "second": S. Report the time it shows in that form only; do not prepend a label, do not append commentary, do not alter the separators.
{"hour": 4, "minute": 35}
